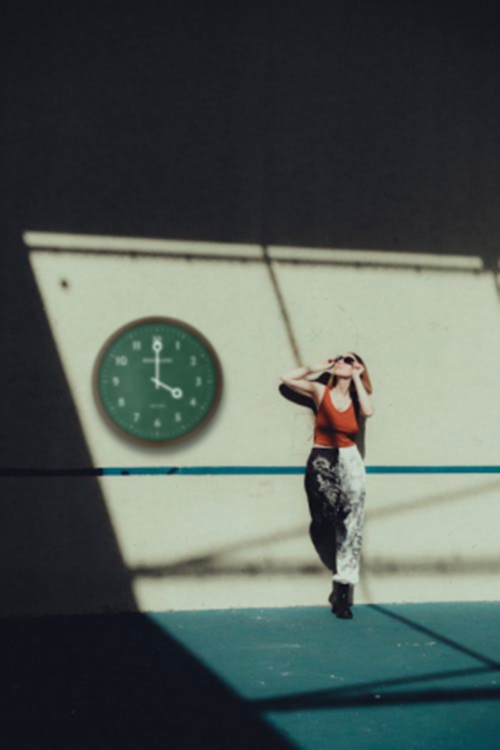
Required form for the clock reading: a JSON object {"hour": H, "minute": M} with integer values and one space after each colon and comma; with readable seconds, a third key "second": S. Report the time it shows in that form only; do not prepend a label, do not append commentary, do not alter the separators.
{"hour": 4, "minute": 0}
